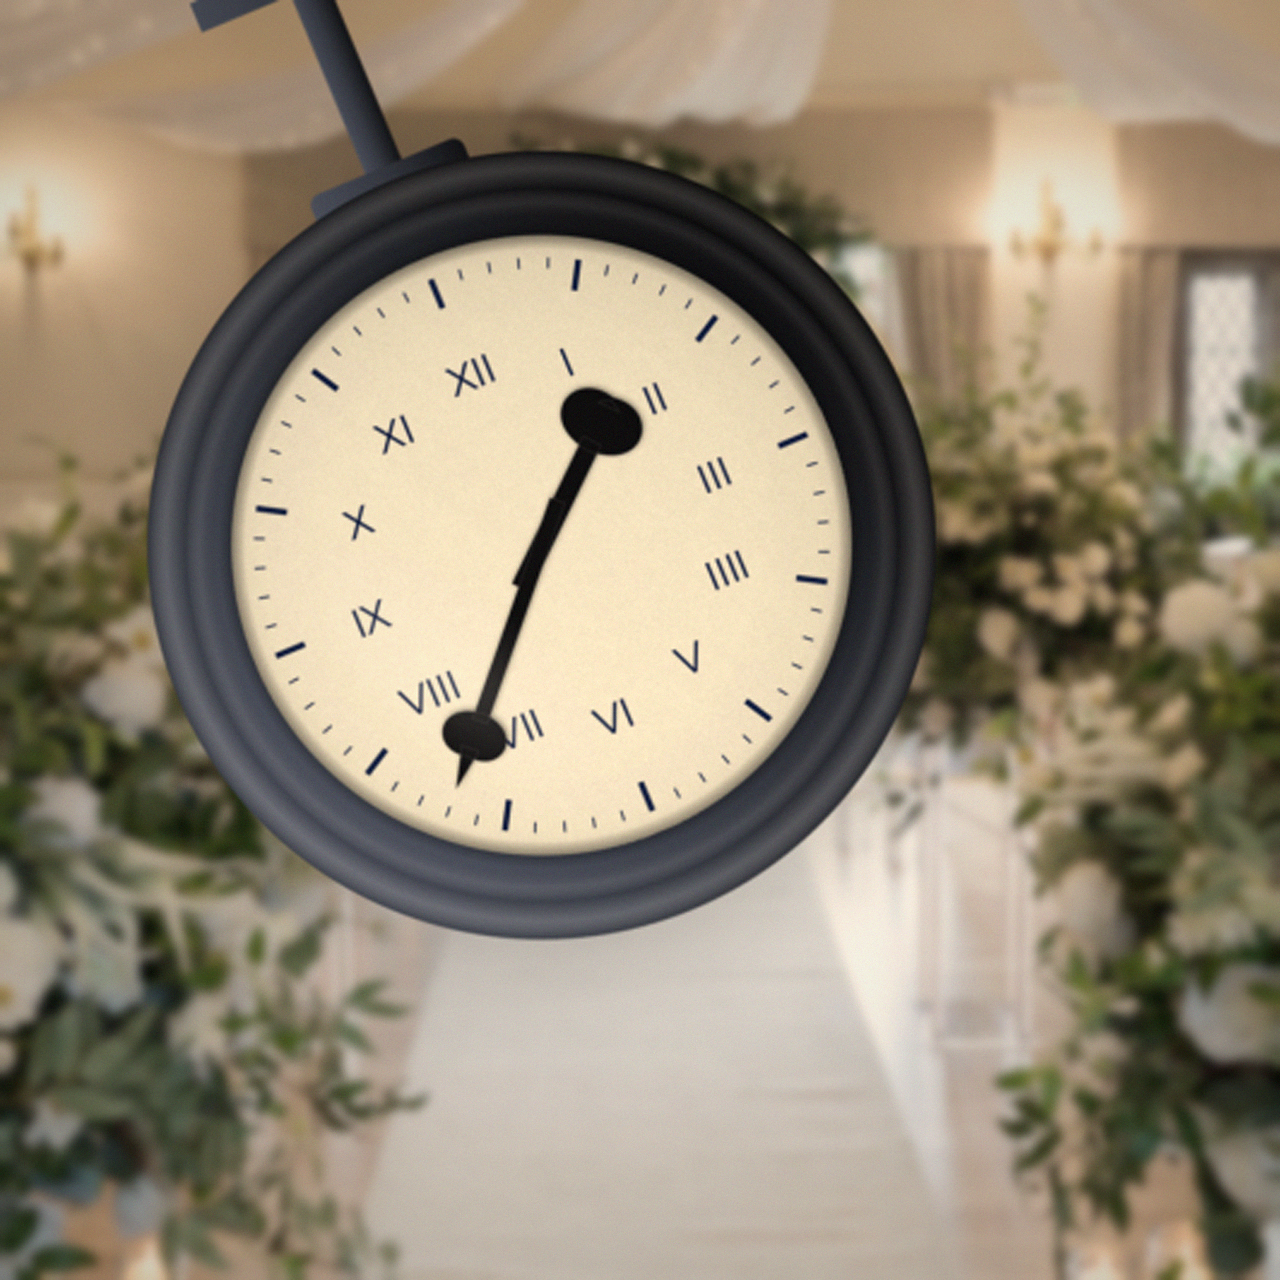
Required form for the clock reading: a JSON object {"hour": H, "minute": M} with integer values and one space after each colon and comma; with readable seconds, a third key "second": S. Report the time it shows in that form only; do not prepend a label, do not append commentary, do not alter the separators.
{"hour": 1, "minute": 37}
